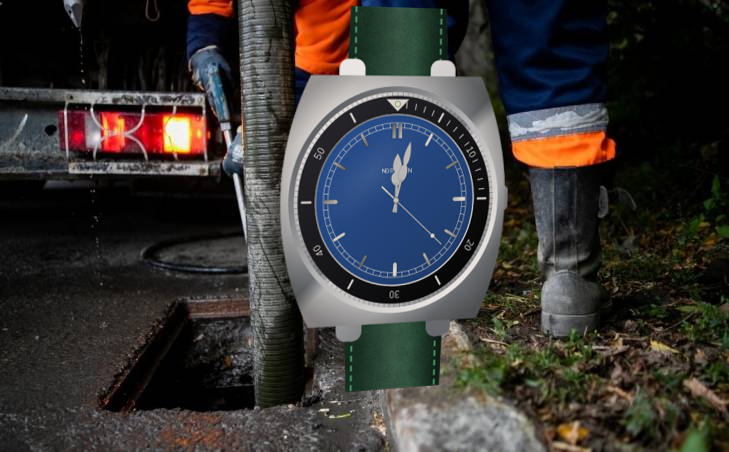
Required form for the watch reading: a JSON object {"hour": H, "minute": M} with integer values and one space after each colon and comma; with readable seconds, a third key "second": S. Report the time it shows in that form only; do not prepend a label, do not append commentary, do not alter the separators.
{"hour": 12, "minute": 2, "second": 22}
